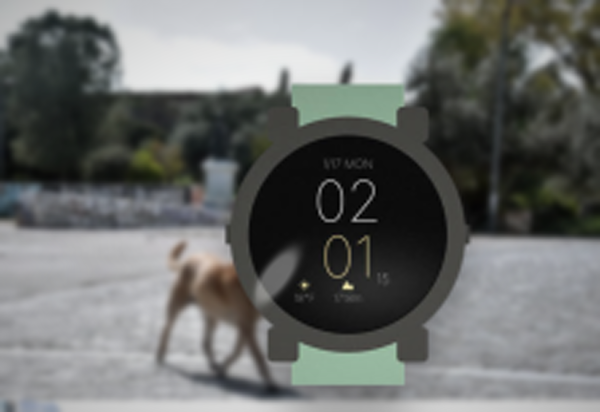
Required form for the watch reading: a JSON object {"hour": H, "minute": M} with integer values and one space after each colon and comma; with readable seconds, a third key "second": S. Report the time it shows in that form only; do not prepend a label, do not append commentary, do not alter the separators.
{"hour": 2, "minute": 1}
